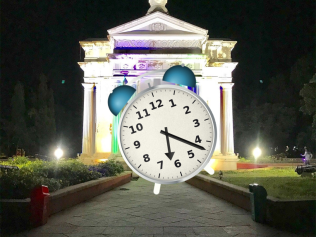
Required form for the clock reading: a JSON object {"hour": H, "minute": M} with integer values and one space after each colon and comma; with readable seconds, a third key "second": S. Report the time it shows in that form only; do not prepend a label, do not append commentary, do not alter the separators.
{"hour": 6, "minute": 22}
